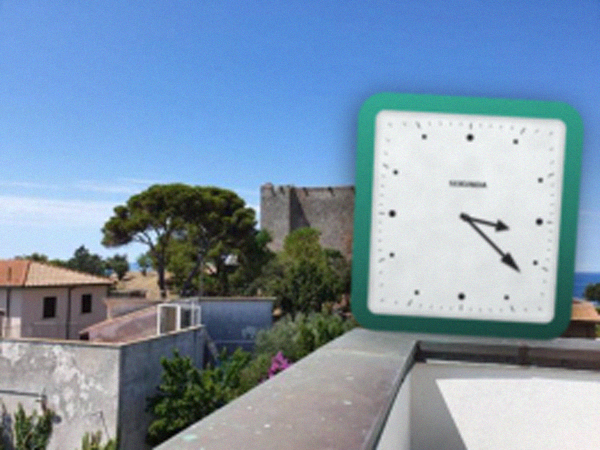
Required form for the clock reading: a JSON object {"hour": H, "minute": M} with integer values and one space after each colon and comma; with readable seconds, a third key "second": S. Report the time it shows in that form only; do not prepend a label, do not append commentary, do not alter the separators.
{"hour": 3, "minute": 22}
